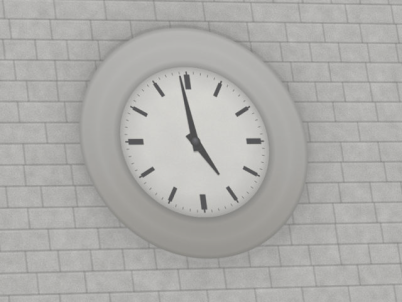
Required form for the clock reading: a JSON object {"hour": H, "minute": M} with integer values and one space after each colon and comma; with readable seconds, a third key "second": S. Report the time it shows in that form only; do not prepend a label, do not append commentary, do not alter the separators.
{"hour": 4, "minute": 59}
